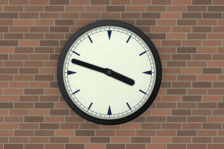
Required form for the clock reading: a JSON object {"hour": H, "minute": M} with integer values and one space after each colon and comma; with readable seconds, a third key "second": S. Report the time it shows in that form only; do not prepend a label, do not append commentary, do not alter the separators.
{"hour": 3, "minute": 48}
